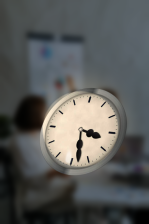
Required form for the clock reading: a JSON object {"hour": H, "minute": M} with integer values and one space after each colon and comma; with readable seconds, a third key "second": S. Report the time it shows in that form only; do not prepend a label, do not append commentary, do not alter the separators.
{"hour": 3, "minute": 28}
